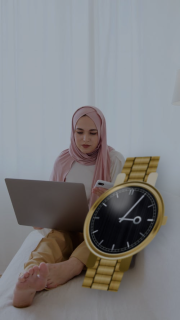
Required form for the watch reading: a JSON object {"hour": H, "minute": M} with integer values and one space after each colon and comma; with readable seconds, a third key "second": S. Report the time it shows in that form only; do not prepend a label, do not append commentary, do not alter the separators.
{"hour": 3, "minute": 5}
